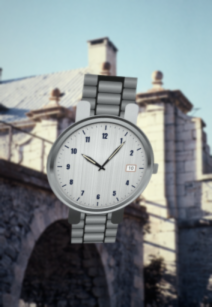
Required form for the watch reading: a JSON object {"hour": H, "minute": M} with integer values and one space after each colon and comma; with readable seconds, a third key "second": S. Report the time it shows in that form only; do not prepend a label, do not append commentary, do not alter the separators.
{"hour": 10, "minute": 6}
